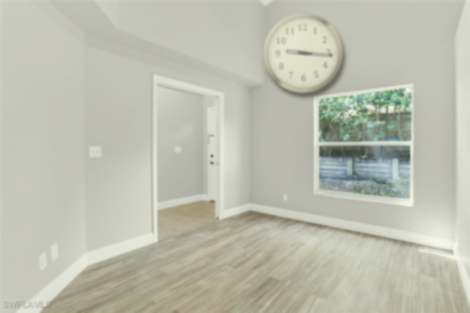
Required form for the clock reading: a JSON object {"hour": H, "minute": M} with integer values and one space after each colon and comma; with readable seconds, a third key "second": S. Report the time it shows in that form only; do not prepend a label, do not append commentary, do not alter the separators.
{"hour": 9, "minute": 16}
